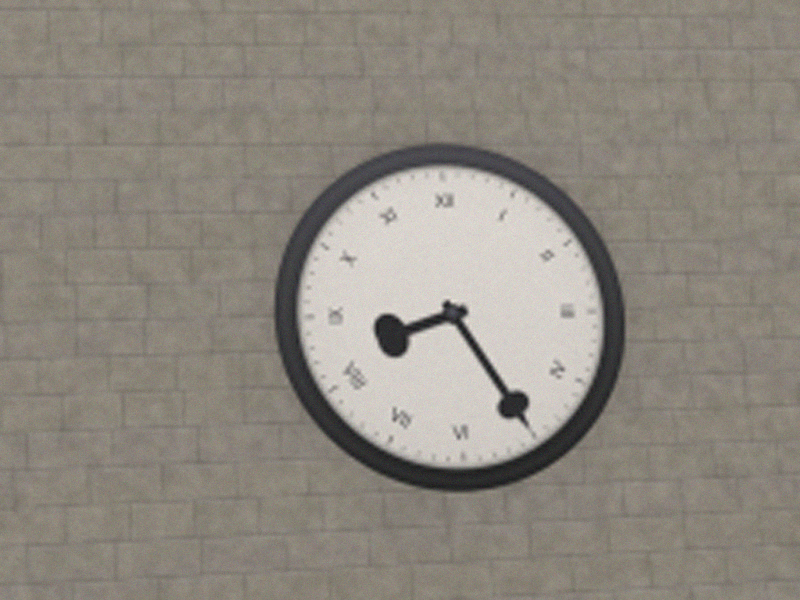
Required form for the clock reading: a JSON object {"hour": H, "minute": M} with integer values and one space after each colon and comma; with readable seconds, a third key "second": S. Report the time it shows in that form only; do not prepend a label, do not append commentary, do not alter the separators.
{"hour": 8, "minute": 25}
